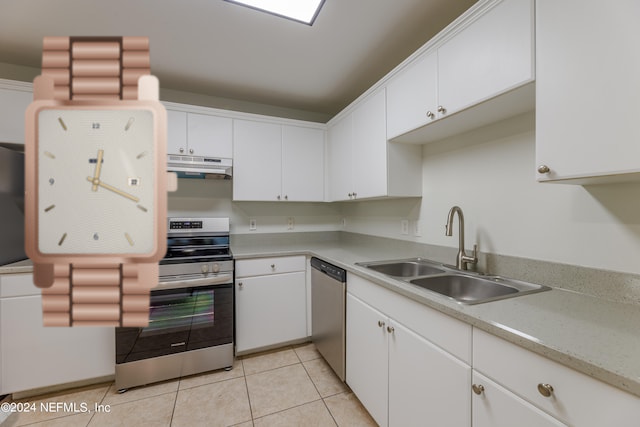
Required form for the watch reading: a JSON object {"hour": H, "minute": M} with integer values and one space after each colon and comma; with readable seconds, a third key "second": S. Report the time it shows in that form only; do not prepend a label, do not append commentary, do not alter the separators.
{"hour": 12, "minute": 19}
